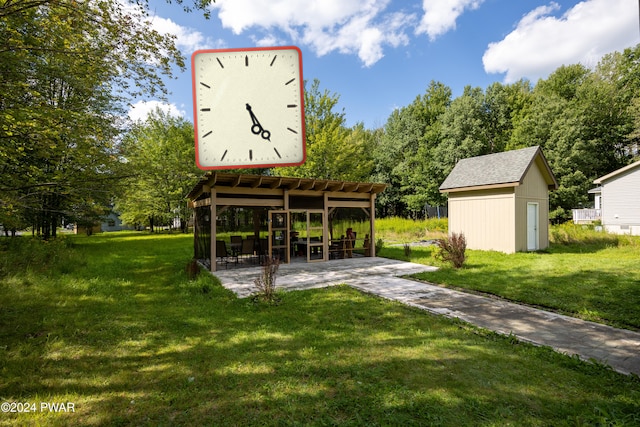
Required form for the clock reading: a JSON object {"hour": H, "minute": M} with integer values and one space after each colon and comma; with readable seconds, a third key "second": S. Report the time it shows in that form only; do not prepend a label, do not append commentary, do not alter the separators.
{"hour": 5, "minute": 25}
